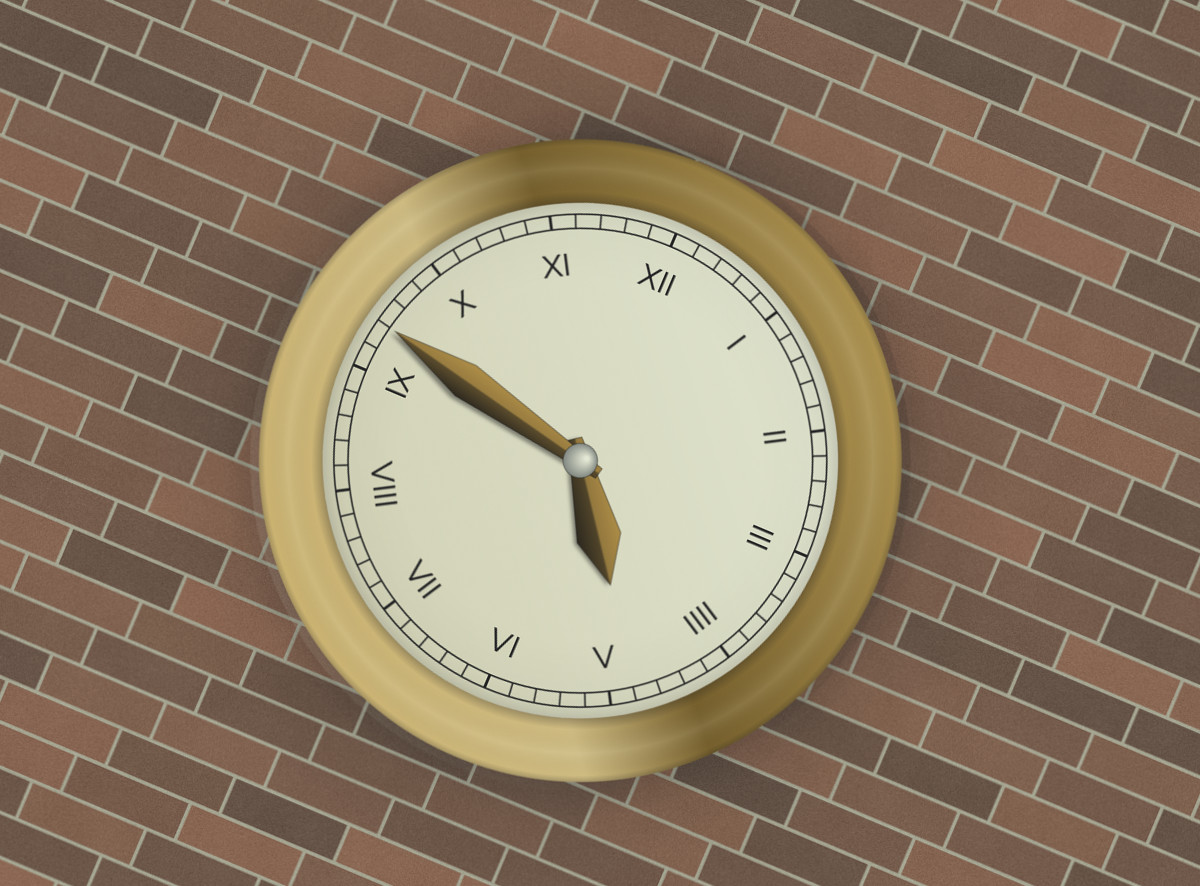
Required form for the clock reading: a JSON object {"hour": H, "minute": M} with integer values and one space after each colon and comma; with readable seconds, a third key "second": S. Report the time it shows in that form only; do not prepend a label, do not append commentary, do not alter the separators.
{"hour": 4, "minute": 47}
